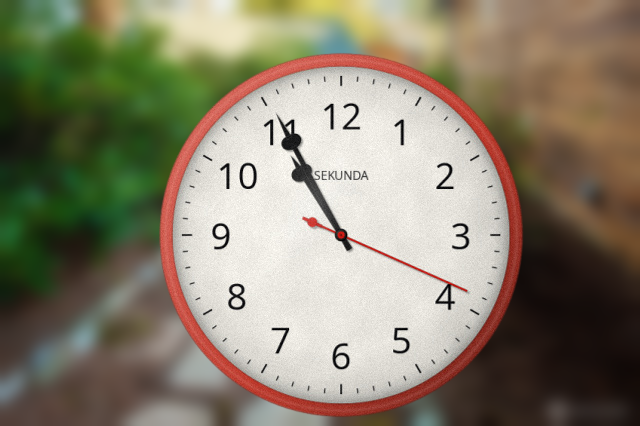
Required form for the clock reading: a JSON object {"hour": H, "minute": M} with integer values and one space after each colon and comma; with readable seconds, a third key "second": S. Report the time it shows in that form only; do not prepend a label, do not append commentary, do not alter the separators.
{"hour": 10, "minute": 55, "second": 19}
